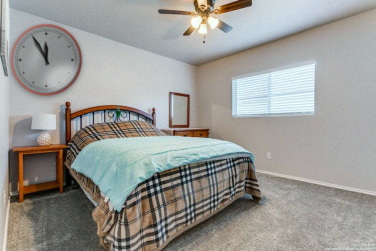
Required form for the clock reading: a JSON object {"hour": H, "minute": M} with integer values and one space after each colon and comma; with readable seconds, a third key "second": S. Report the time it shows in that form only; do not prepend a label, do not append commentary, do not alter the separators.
{"hour": 11, "minute": 55}
